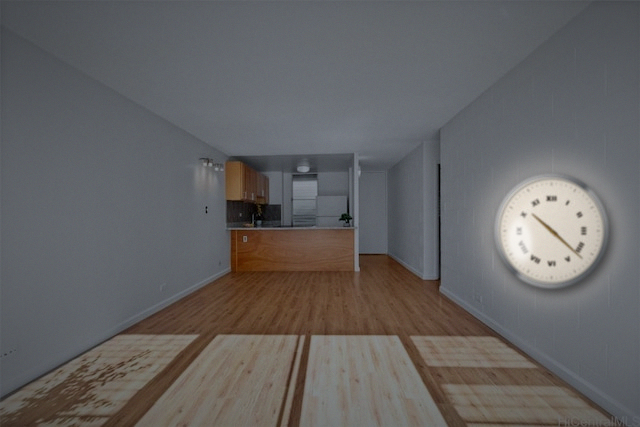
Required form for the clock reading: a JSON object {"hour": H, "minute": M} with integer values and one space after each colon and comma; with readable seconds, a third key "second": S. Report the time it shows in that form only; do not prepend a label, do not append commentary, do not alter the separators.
{"hour": 10, "minute": 22}
